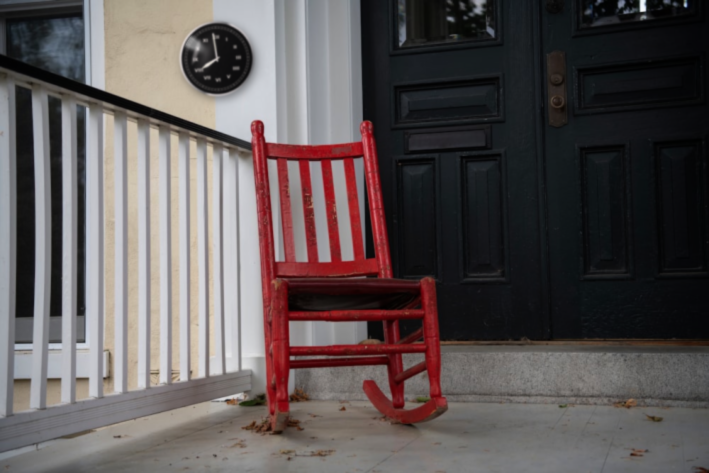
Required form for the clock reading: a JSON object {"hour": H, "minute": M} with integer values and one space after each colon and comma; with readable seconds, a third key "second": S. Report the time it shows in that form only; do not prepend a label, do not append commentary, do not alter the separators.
{"hour": 7, "minute": 59}
